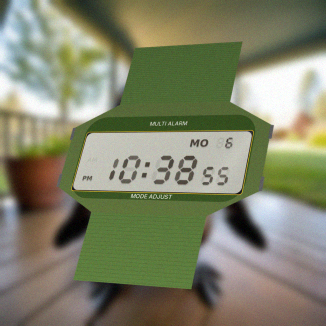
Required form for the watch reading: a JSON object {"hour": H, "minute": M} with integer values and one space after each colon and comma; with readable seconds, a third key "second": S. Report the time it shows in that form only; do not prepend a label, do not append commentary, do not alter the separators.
{"hour": 10, "minute": 38, "second": 55}
